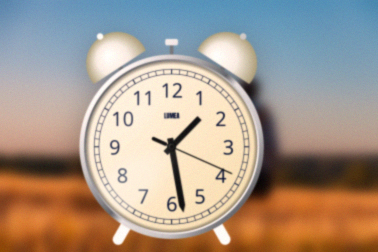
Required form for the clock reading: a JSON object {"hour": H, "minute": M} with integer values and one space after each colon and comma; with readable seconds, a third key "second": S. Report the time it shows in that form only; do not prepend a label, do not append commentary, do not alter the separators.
{"hour": 1, "minute": 28, "second": 19}
